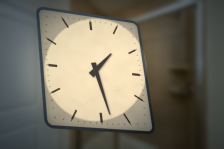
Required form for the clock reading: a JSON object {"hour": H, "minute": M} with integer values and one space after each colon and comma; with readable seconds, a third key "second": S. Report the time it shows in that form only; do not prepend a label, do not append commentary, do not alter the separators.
{"hour": 1, "minute": 28}
